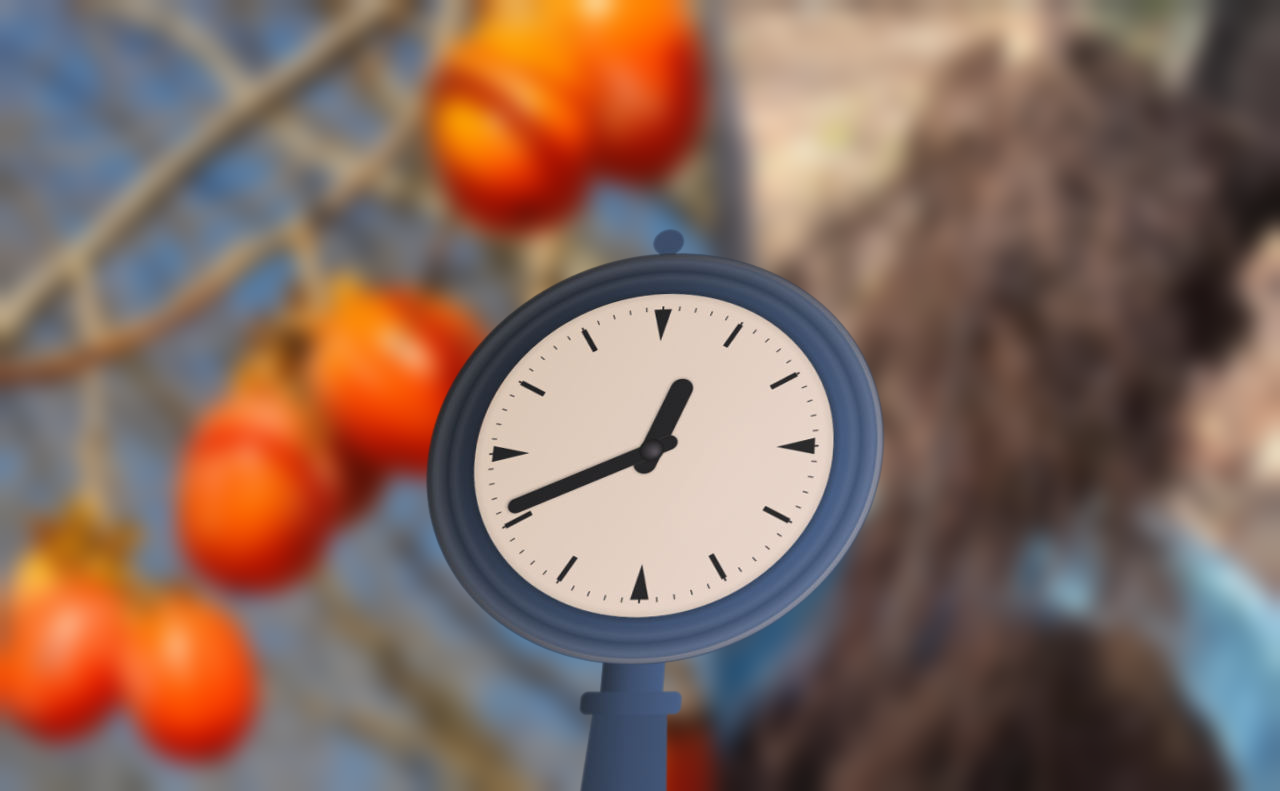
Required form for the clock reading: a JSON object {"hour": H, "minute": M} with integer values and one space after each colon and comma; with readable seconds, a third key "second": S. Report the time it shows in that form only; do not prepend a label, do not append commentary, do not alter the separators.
{"hour": 12, "minute": 41}
